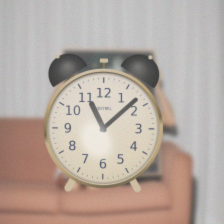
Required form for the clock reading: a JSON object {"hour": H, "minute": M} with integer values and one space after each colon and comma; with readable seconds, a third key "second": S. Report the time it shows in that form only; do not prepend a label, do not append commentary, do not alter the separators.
{"hour": 11, "minute": 8}
